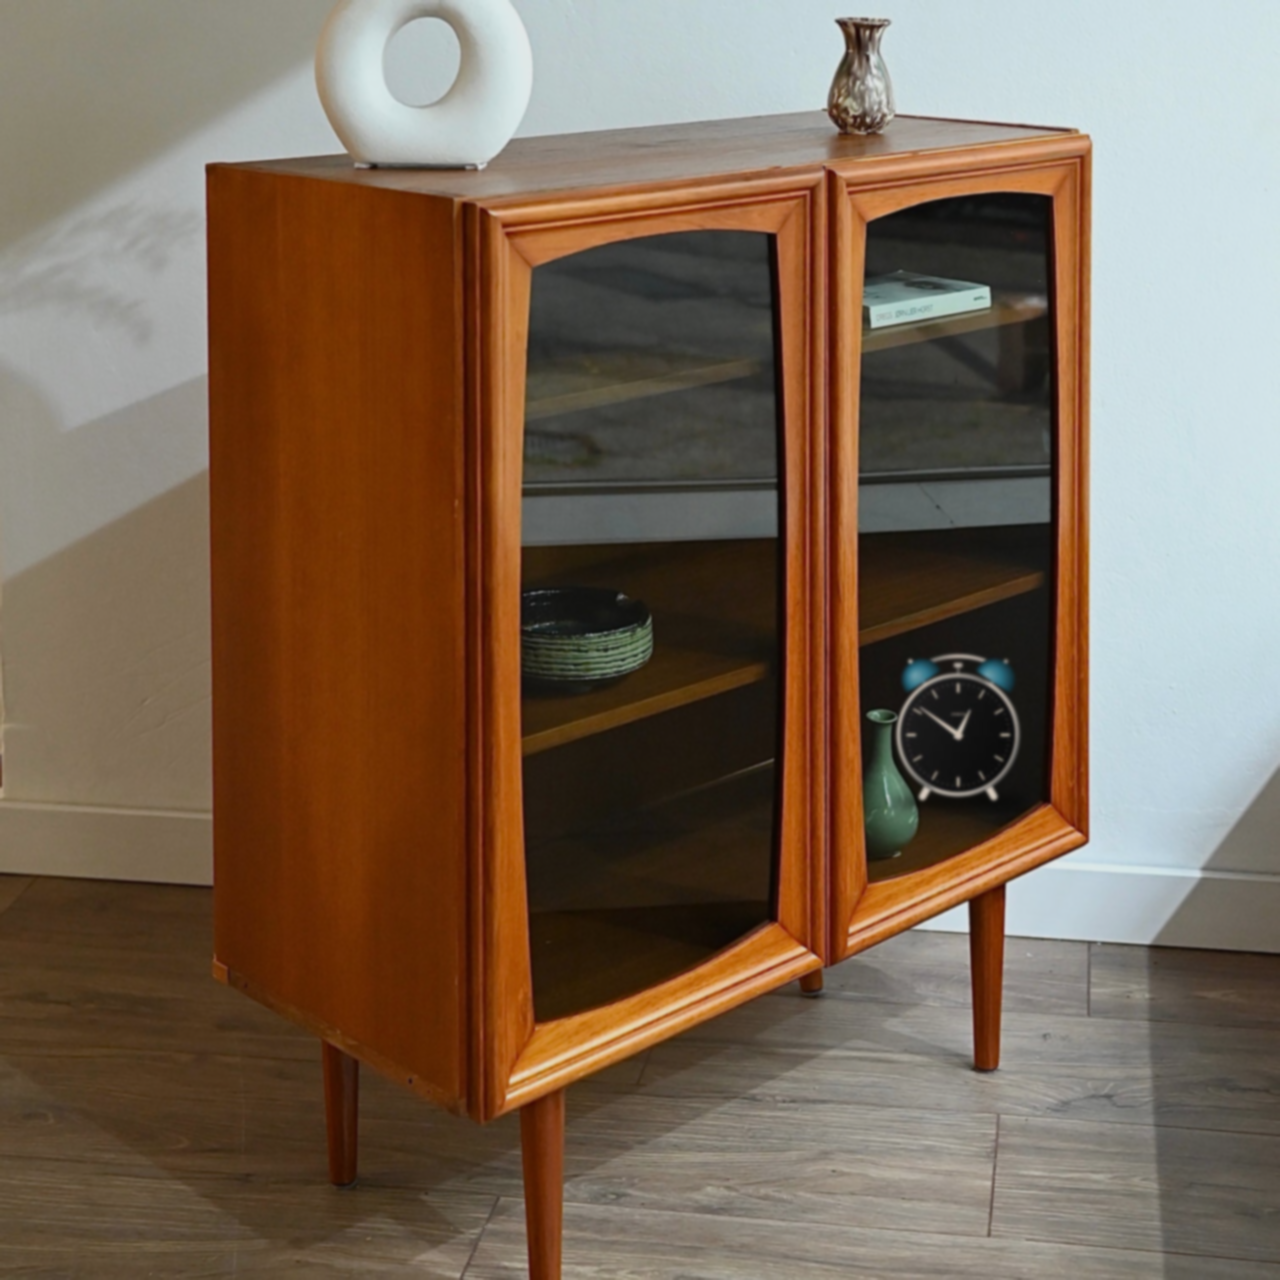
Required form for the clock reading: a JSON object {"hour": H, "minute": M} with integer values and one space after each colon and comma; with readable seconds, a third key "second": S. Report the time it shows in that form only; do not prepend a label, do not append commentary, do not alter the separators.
{"hour": 12, "minute": 51}
